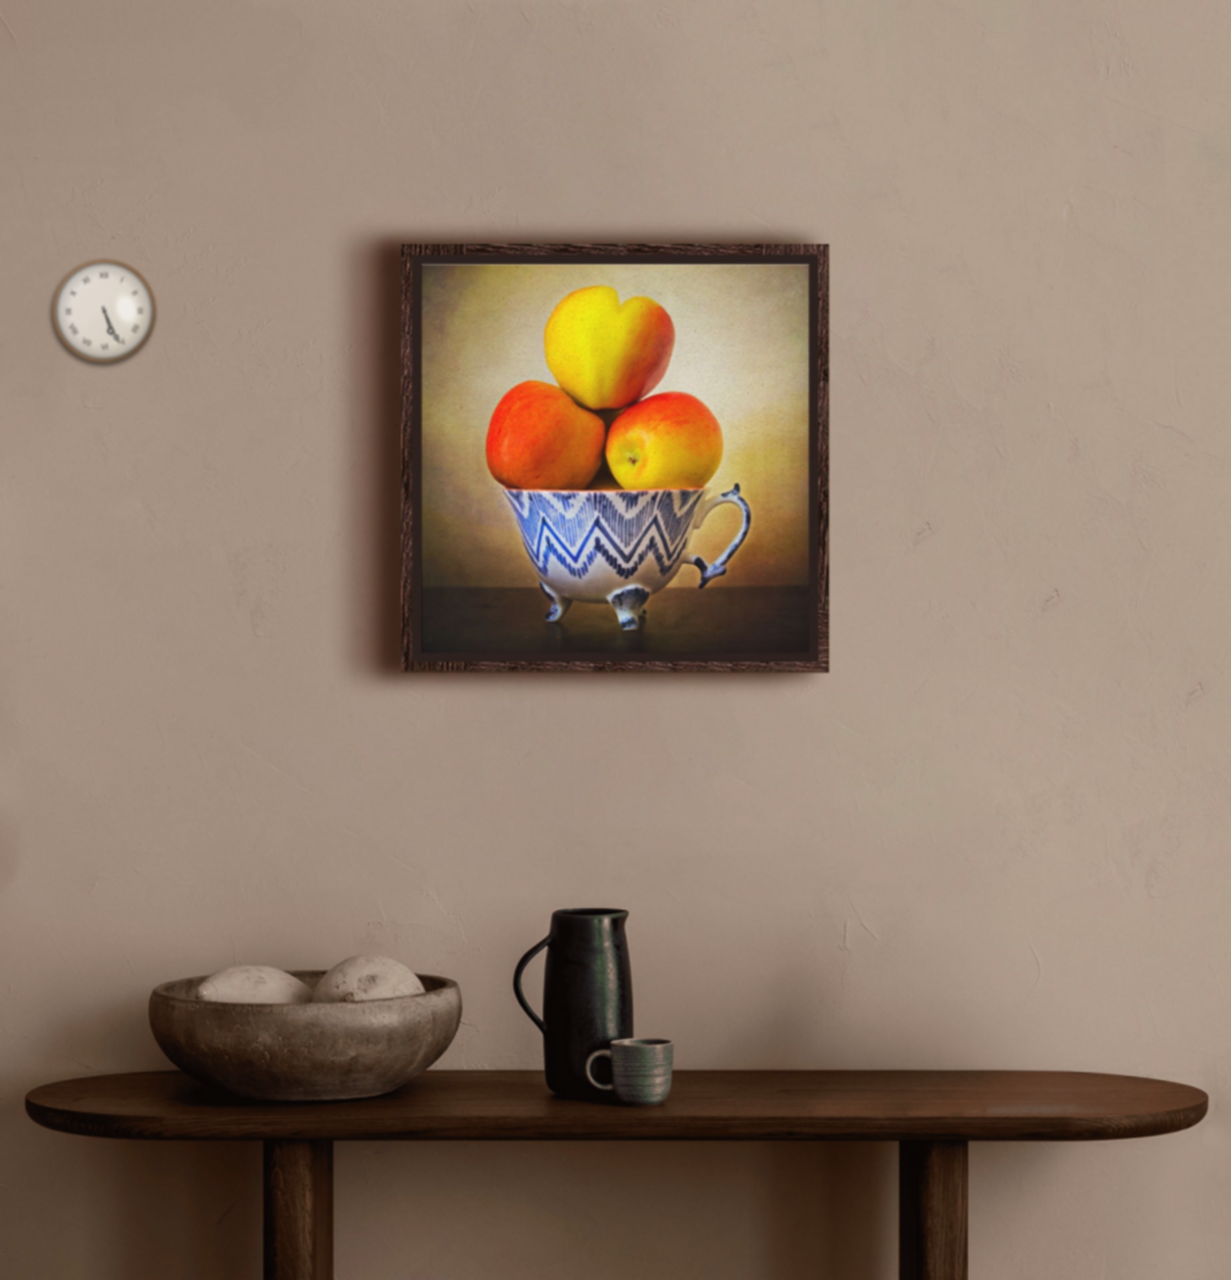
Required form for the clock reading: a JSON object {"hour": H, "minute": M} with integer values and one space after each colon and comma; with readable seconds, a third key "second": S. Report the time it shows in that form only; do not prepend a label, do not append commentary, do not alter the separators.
{"hour": 5, "minute": 26}
